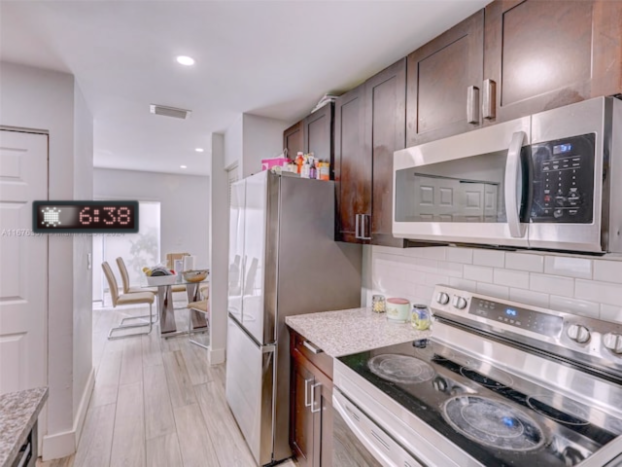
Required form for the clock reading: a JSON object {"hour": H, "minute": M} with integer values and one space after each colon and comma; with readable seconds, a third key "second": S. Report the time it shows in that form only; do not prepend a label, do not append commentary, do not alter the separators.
{"hour": 6, "minute": 38}
